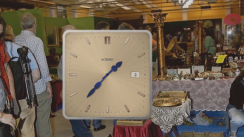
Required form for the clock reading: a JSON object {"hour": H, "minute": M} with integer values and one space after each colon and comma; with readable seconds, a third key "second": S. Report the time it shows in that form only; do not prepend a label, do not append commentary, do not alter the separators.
{"hour": 1, "minute": 37}
